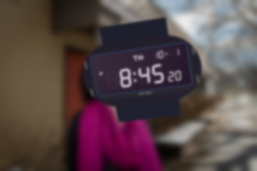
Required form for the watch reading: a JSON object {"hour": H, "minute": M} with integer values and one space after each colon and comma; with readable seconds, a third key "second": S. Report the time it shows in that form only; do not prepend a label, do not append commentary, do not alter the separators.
{"hour": 8, "minute": 45}
